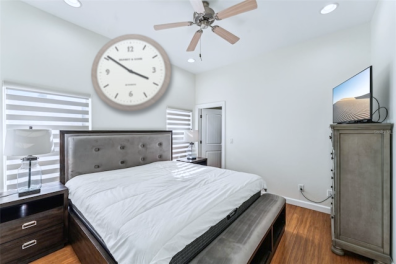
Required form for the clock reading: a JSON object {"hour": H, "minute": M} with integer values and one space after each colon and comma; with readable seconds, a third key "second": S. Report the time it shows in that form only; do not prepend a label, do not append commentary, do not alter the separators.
{"hour": 3, "minute": 51}
